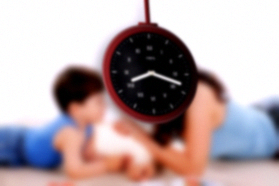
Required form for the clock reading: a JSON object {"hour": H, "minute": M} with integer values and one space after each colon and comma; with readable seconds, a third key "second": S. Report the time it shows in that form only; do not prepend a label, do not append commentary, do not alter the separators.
{"hour": 8, "minute": 18}
